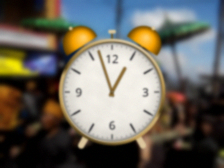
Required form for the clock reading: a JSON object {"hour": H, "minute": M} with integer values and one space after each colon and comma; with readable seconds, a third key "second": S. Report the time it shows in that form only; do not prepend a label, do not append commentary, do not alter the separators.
{"hour": 12, "minute": 57}
